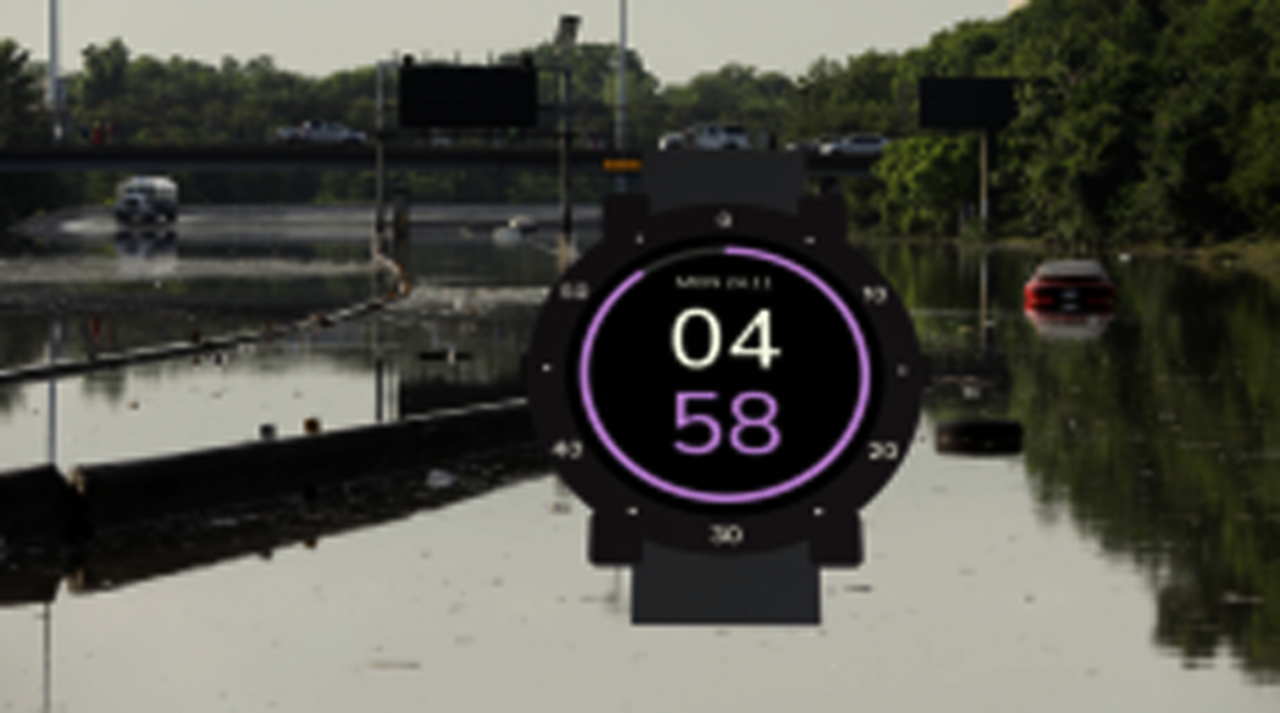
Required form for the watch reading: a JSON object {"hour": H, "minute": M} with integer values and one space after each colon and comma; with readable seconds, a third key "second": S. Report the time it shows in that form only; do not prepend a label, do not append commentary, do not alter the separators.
{"hour": 4, "minute": 58}
